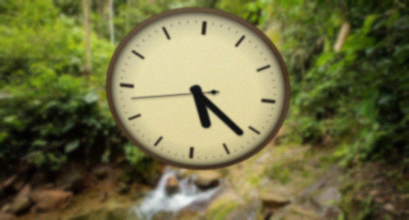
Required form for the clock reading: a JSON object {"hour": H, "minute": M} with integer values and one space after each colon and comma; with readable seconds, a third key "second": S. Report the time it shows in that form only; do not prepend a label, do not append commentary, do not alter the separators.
{"hour": 5, "minute": 21, "second": 43}
